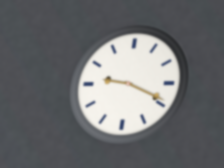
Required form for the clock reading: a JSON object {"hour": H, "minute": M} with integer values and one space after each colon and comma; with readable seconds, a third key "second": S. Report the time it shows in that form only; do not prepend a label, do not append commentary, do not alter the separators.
{"hour": 9, "minute": 19}
